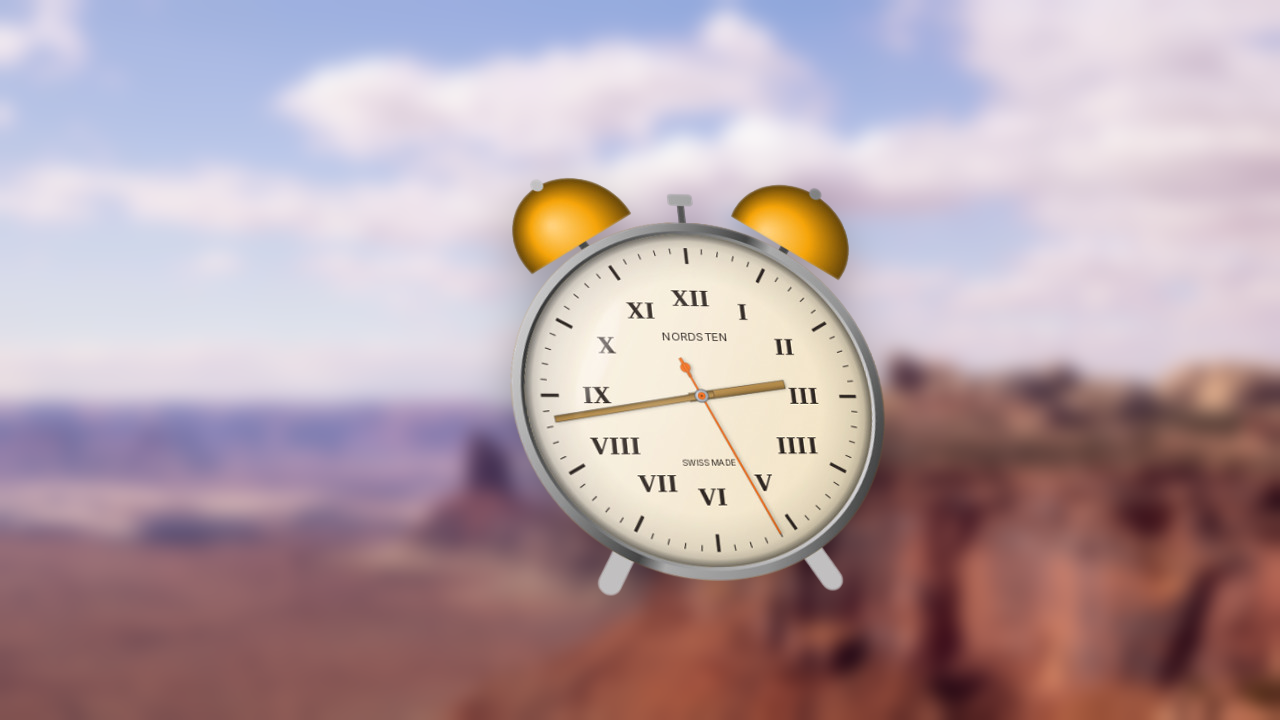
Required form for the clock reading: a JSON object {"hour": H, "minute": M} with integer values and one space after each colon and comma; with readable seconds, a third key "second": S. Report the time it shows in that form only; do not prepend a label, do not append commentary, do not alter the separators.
{"hour": 2, "minute": 43, "second": 26}
